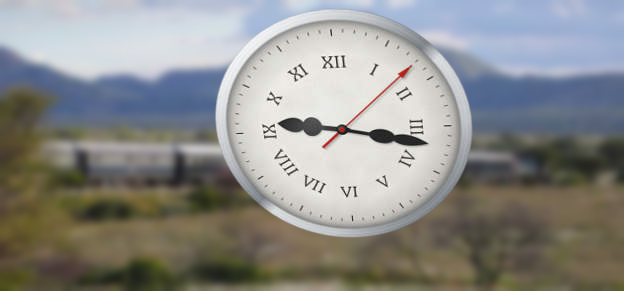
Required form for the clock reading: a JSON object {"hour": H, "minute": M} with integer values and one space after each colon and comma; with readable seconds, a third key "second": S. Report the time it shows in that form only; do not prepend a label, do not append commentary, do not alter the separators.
{"hour": 9, "minute": 17, "second": 8}
